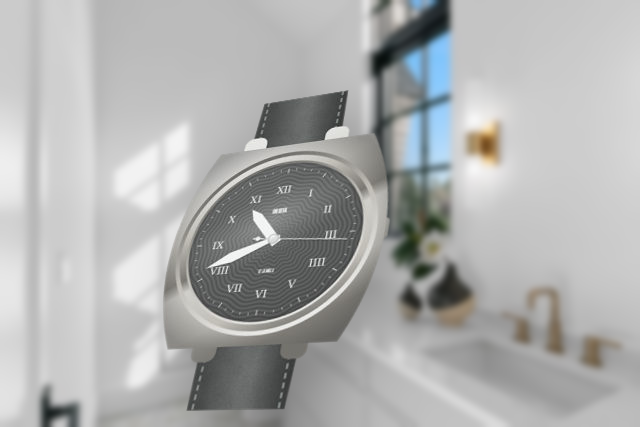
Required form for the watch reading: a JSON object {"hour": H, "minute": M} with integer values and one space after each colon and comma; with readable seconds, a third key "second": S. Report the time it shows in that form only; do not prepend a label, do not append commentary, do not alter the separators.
{"hour": 10, "minute": 41, "second": 16}
